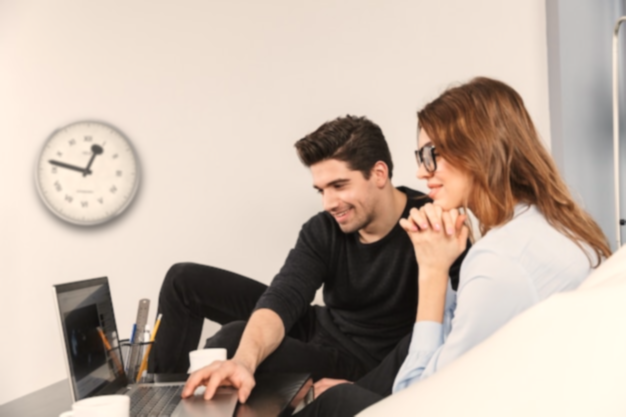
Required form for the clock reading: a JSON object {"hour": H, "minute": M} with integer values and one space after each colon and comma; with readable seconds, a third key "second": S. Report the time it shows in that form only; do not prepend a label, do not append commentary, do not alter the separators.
{"hour": 12, "minute": 47}
